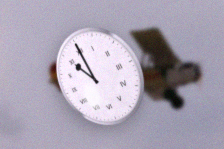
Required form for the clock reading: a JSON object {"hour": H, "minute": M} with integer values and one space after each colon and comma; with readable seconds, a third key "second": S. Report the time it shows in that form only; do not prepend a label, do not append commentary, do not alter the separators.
{"hour": 11, "minute": 0}
